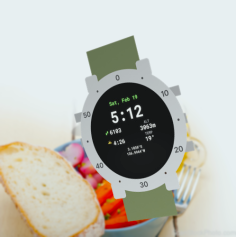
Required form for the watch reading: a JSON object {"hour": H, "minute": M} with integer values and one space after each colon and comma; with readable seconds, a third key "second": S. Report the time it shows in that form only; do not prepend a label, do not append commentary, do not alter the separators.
{"hour": 5, "minute": 12}
